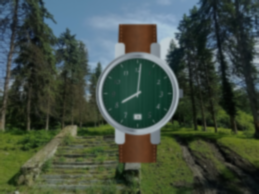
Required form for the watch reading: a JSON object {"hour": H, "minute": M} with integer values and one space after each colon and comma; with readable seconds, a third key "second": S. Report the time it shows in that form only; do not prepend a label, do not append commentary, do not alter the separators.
{"hour": 8, "minute": 1}
